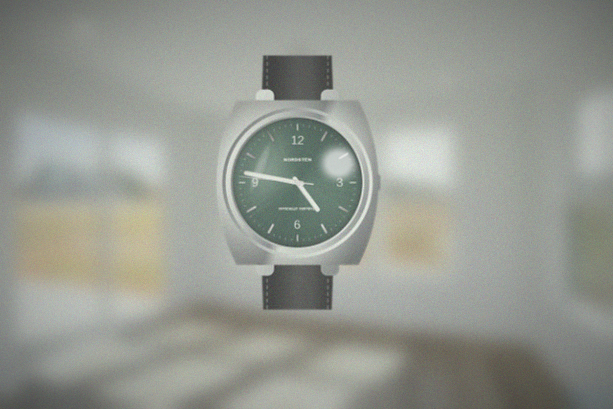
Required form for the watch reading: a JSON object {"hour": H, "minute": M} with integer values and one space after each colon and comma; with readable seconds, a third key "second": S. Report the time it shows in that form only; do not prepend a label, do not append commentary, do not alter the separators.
{"hour": 4, "minute": 46, "second": 46}
